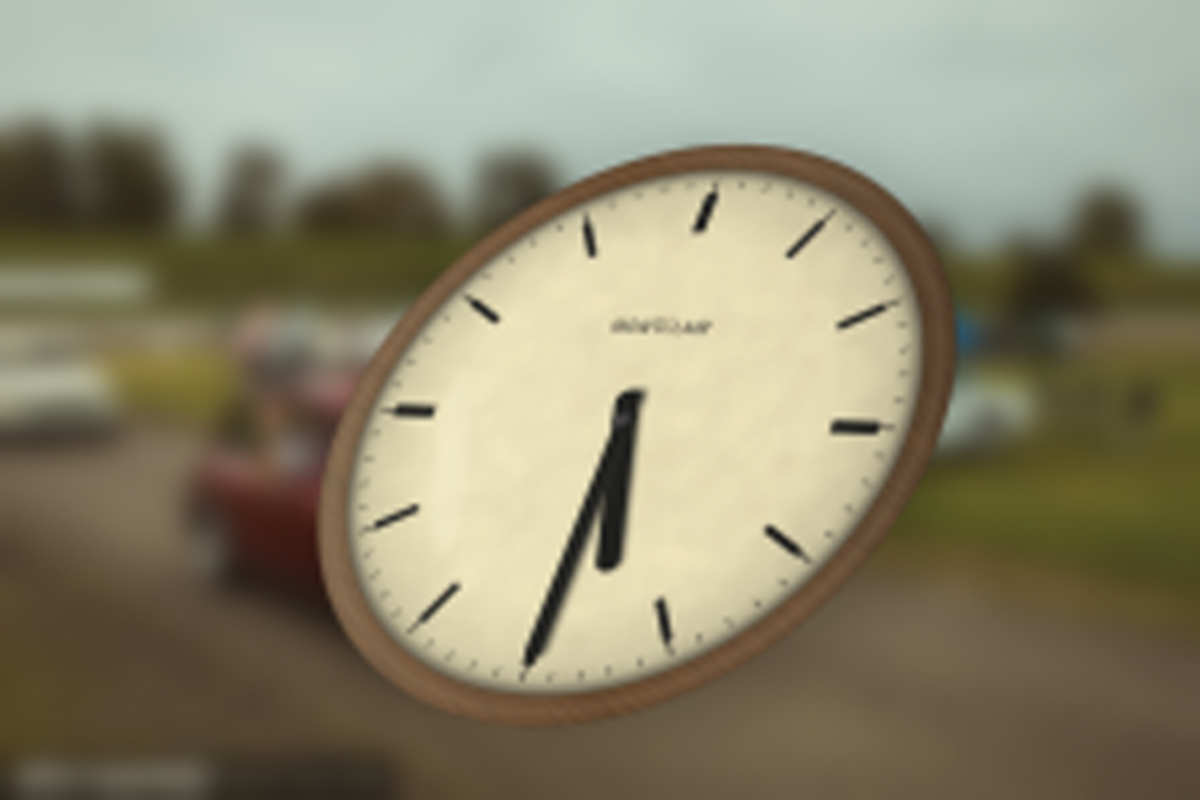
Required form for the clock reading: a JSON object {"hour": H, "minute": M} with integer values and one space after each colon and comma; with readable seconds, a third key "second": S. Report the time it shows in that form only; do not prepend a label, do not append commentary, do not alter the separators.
{"hour": 5, "minute": 30}
